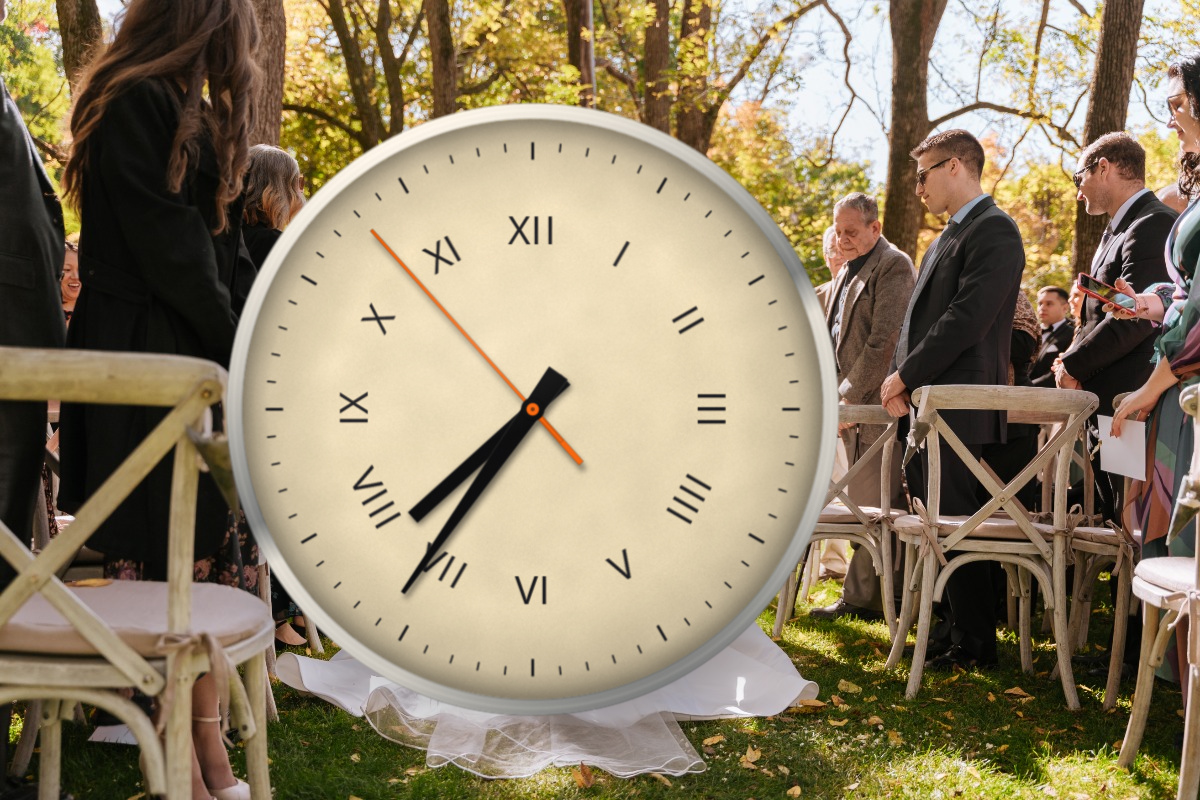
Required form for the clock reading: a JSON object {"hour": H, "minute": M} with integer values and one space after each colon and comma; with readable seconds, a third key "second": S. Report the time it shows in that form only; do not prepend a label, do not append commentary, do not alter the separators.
{"hour": 7, "minute": 35, "second": 53}
